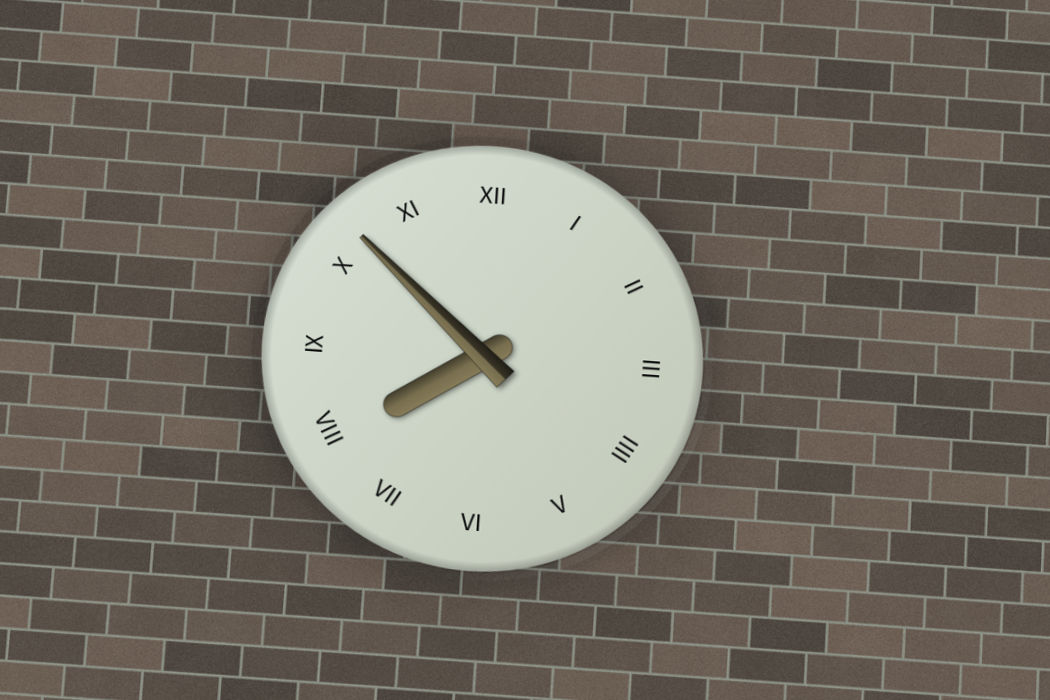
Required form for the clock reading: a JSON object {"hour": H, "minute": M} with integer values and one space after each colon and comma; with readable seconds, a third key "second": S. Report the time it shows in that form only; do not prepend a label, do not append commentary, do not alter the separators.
{"hour": 7, "minute": 52}
